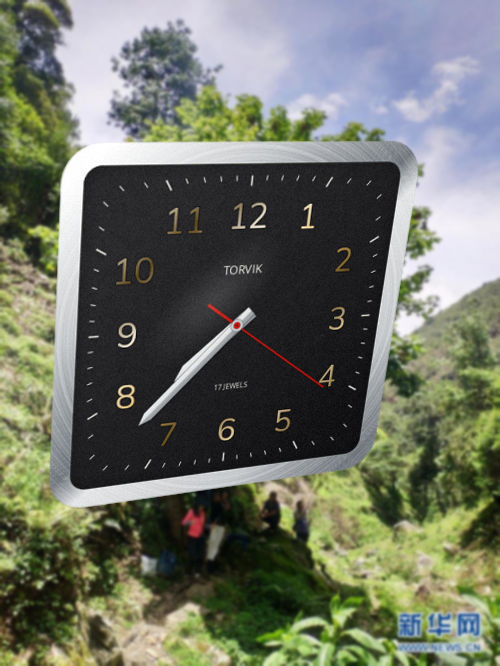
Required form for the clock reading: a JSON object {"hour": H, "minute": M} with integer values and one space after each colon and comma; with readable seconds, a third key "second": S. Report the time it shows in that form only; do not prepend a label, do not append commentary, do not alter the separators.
{"hour": 7, "minute": 37, "second": 21}
